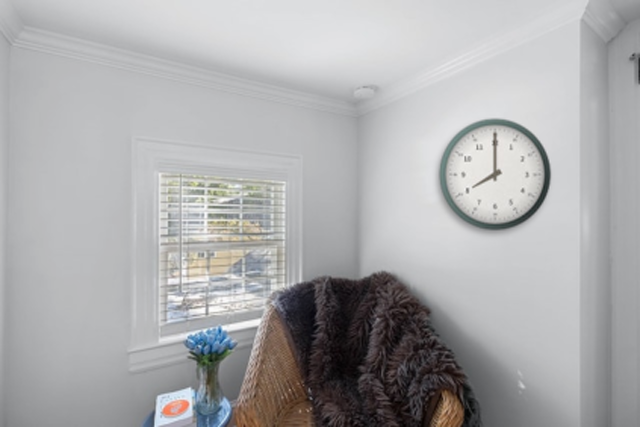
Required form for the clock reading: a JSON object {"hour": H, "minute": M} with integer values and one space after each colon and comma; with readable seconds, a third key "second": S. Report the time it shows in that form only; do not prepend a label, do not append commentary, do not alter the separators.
{"hour": 8, "minute": 0}
